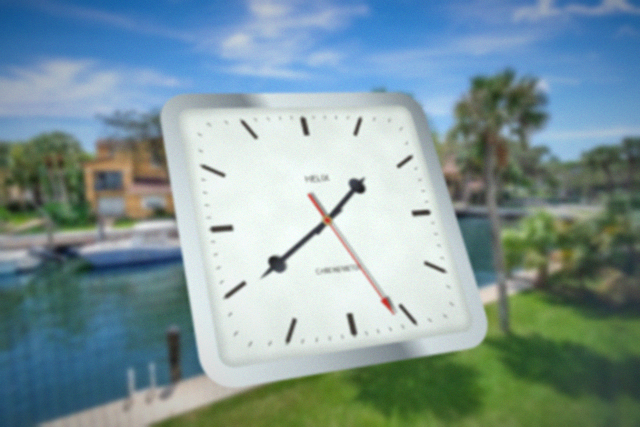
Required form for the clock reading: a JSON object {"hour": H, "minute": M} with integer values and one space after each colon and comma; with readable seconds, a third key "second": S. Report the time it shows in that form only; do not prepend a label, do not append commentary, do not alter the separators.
{"hour": 1, "minute": 39, "second": 26}
